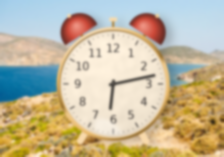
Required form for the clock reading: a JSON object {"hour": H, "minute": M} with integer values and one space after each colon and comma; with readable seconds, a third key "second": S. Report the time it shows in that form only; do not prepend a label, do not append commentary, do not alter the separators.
{"hour": 6, "minute": 13}
